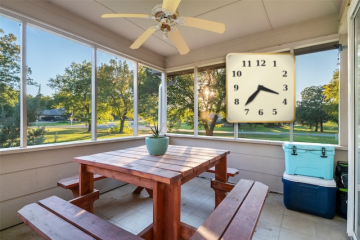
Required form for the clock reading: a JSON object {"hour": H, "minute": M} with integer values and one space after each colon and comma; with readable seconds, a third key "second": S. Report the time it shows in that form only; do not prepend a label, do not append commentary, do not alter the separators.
{"hour": 3, "minute": 37}
